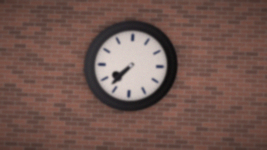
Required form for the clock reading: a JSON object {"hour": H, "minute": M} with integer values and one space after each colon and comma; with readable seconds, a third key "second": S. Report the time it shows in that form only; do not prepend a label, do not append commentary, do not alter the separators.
{"hour": 7, "minute": 37}
